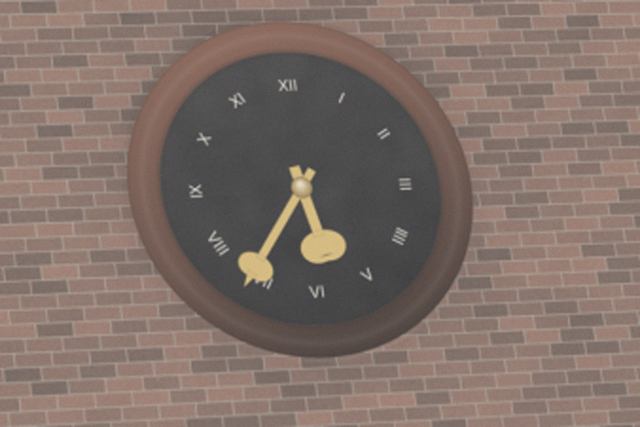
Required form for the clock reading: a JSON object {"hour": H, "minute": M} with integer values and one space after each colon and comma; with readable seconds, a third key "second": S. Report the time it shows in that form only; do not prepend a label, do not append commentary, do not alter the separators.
{"hour": 5, "minute": 36}
